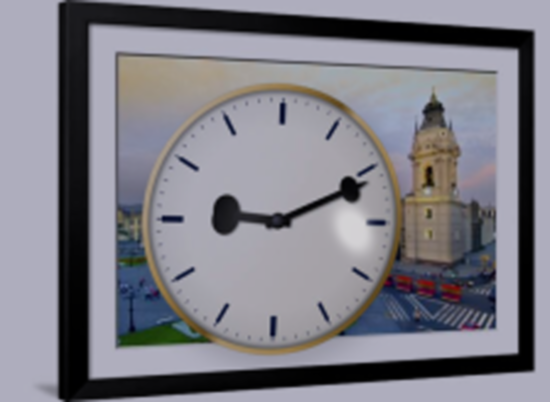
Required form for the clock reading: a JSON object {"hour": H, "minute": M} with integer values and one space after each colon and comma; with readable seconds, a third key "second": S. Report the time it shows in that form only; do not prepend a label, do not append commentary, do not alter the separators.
{"hour": 9, "minute": 11}
